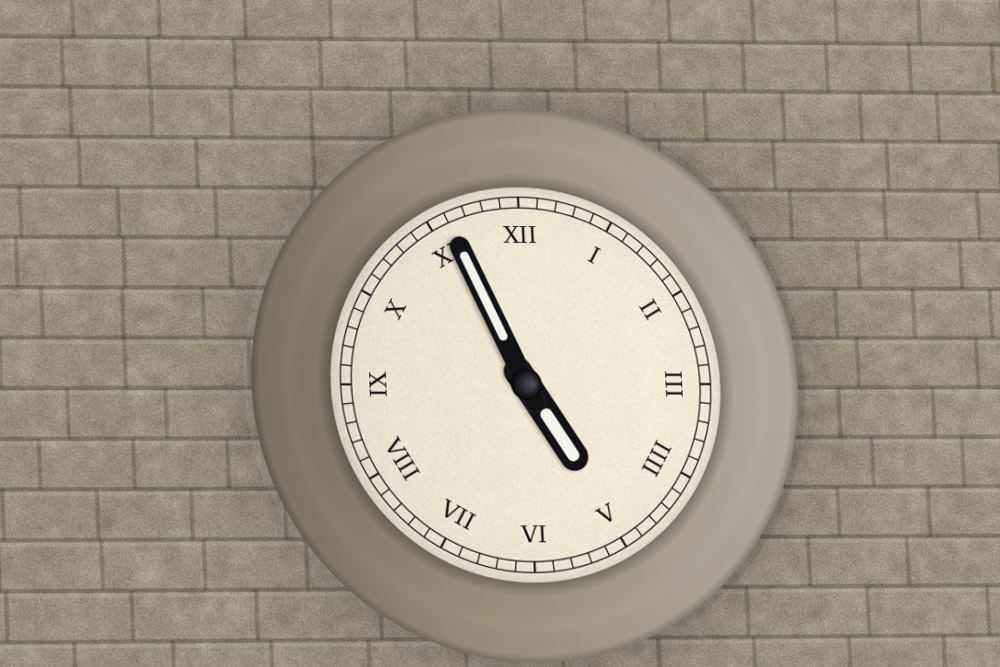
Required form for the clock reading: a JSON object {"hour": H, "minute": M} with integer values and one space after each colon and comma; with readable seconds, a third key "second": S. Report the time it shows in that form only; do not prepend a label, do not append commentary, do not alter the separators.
{"hour": 4, "minute": 56}
